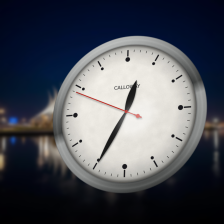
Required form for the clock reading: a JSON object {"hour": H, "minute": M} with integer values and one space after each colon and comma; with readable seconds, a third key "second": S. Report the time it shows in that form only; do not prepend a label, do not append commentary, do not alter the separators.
{"hour": 12, "minute": 34, "second": 49}
